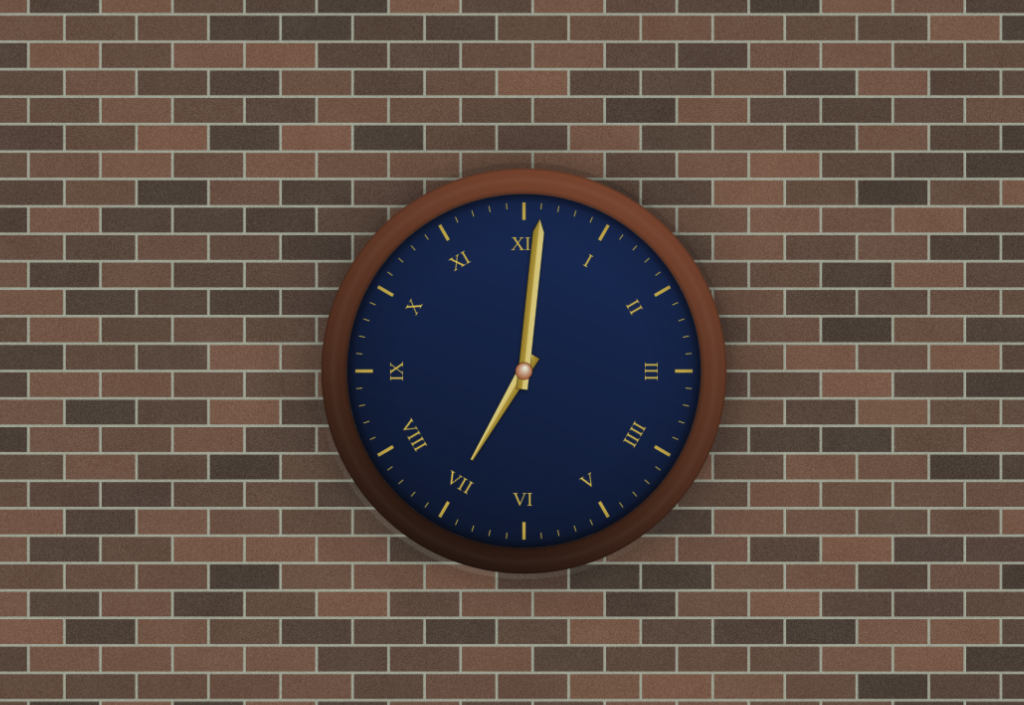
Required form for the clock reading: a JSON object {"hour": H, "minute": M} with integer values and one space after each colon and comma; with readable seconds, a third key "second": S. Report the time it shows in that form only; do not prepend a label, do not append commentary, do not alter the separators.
{"hour": 7, "minute": 1}
